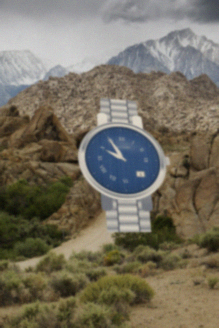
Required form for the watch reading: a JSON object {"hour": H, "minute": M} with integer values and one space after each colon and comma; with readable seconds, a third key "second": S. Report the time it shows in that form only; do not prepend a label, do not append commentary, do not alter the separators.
{"hour": 9, "minute": 55}
